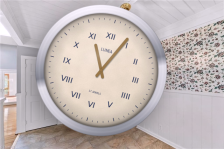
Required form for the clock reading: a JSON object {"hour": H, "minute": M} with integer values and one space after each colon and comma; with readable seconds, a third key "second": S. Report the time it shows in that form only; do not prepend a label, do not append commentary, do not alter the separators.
{"hour": 11, "minute": 4}
